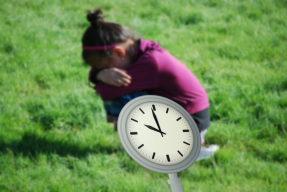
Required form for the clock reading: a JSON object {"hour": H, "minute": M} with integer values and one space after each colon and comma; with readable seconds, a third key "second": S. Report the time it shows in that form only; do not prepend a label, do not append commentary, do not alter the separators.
{"hour": 9, "minute": 59}
